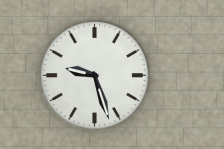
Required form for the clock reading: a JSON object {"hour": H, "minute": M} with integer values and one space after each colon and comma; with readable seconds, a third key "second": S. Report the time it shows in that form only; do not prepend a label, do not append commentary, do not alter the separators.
{"hour": 9, "minute": 27}
